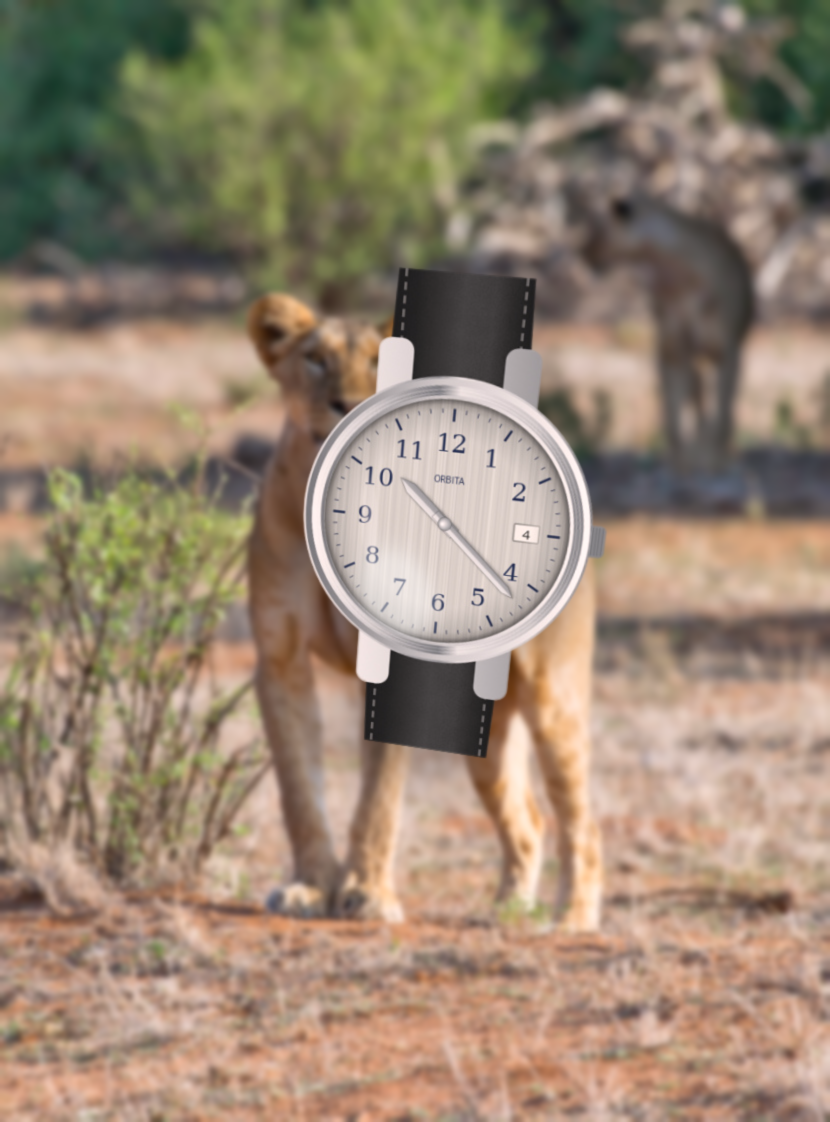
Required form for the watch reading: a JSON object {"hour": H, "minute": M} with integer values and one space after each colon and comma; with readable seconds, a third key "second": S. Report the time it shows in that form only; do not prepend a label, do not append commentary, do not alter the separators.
{"hour": 10, "minute": 22}
